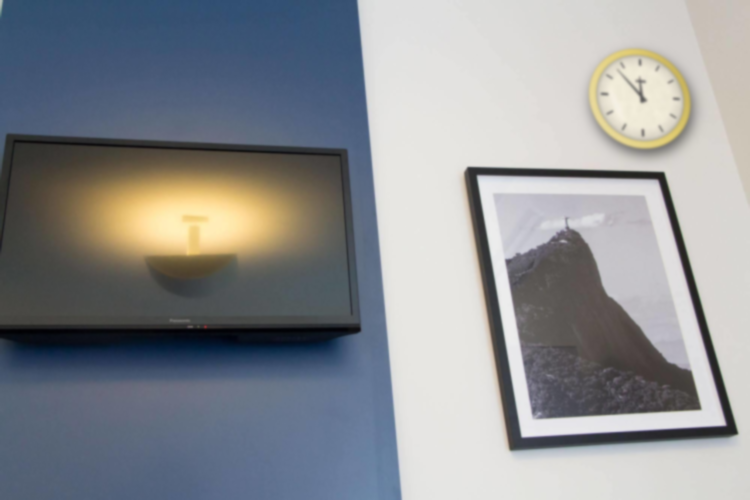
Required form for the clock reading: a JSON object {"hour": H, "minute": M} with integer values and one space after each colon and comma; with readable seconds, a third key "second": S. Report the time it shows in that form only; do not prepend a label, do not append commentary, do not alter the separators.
{"hour": 11, "minute": 53}
